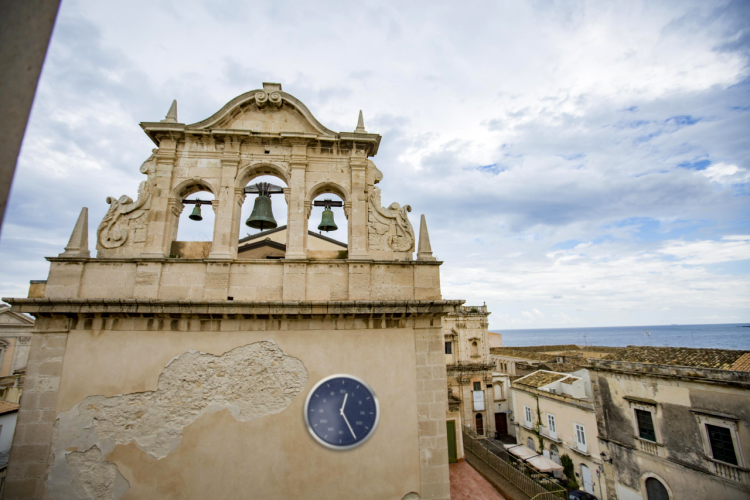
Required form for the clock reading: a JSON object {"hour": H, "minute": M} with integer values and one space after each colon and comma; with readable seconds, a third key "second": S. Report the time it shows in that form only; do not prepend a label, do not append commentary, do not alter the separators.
{"hour": 12, "minute": 25}
